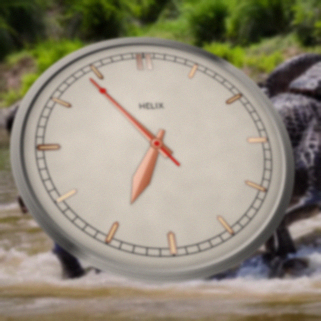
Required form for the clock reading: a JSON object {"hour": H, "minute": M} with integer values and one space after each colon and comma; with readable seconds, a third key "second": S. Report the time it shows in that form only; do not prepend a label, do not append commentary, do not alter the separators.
{"hour": 6, "minute": 53, "second": 54}
